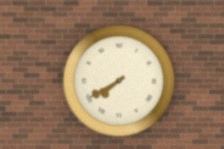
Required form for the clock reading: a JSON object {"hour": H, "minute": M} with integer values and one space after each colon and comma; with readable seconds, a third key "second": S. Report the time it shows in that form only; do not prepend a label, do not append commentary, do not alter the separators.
{"hour": 7, "minute": 40}
